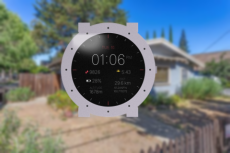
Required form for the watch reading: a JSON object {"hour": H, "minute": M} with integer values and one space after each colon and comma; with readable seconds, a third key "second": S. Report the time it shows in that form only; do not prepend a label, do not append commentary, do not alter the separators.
{"hour": 1, "minute": 6}
